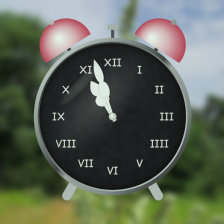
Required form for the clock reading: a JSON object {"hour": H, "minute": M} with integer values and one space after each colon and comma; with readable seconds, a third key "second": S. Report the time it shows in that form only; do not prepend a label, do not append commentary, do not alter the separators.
{"hour": 10, "minute": 57}
